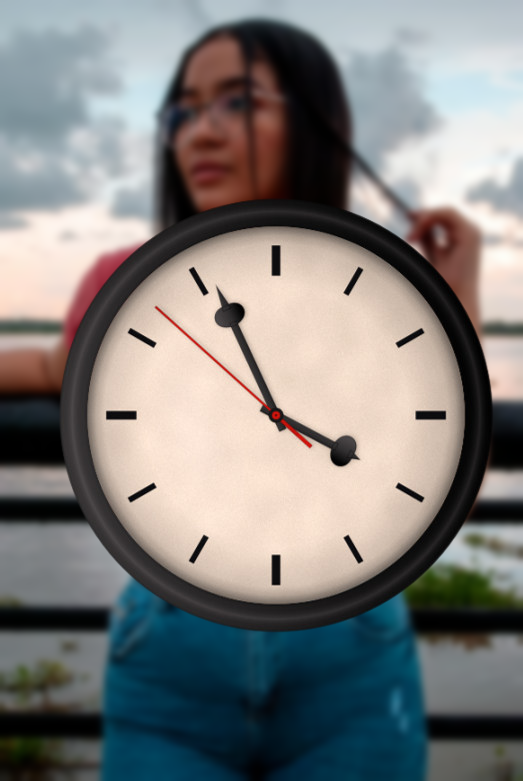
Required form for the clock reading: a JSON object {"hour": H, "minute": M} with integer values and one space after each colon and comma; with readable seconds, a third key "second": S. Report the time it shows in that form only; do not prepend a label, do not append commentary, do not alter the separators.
{"hour": 3, "minute": 55, "second": 52}
